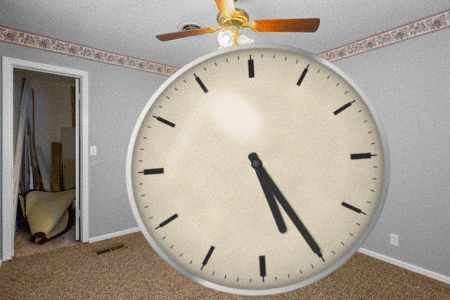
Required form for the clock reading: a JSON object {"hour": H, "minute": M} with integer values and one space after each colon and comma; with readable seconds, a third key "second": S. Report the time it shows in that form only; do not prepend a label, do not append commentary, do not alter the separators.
{"hour": 5, "minute": 25}
